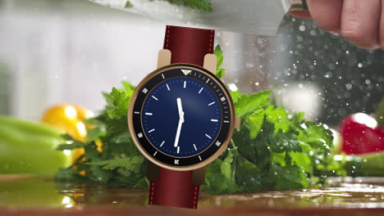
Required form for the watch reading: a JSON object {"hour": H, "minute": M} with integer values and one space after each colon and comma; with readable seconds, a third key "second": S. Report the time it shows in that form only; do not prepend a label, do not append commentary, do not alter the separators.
{"hour": 11, "minute": 31}
